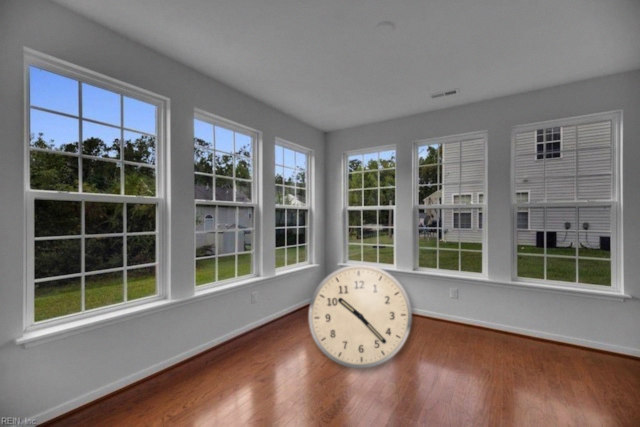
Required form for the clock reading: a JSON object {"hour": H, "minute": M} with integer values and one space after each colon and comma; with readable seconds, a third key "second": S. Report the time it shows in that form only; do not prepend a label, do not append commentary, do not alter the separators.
{"hour": 10, "minute": 23}
